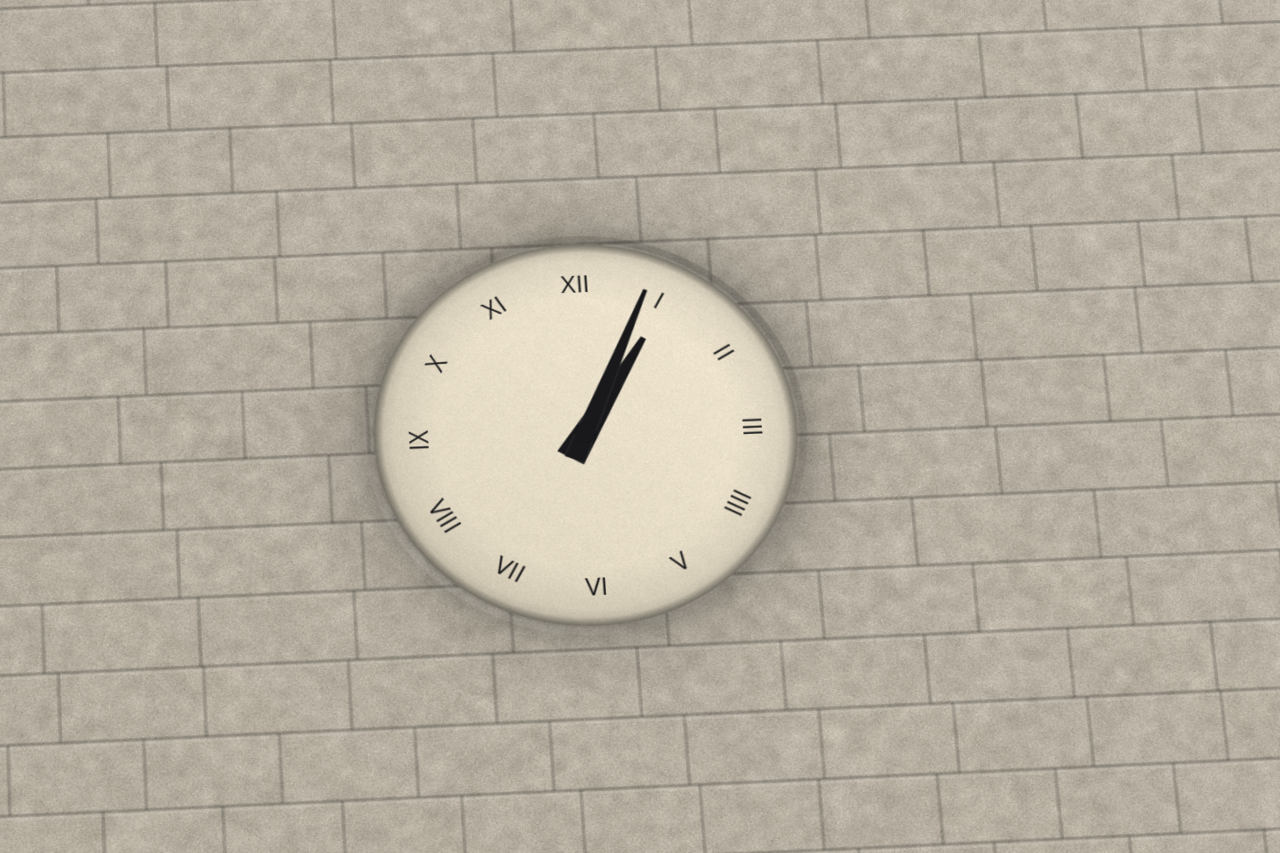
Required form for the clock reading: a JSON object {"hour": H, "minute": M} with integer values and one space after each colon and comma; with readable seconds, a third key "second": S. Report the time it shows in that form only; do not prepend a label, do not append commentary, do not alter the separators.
{"hour": 1, "minute": 4}
